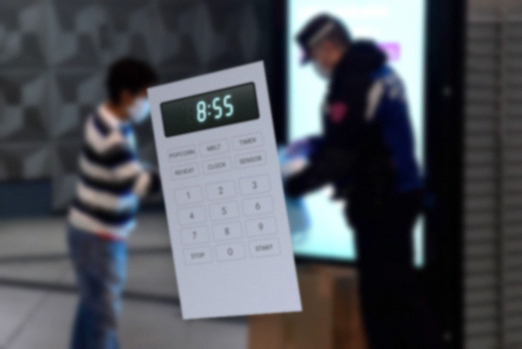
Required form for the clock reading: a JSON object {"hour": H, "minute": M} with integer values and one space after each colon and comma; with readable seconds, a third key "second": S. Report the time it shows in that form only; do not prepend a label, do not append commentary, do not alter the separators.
{"hour": 8, "minute": 55}
